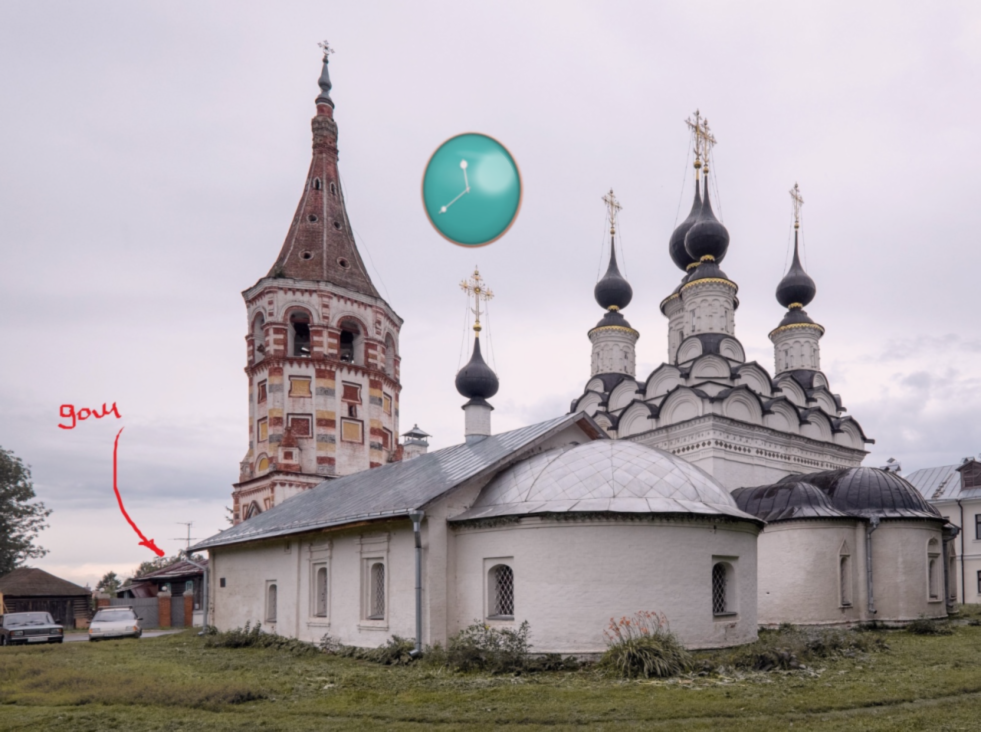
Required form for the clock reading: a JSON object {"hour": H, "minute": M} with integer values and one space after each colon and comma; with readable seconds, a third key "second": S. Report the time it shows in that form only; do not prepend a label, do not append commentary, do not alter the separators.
{"hour": 11, "minute": 39}
